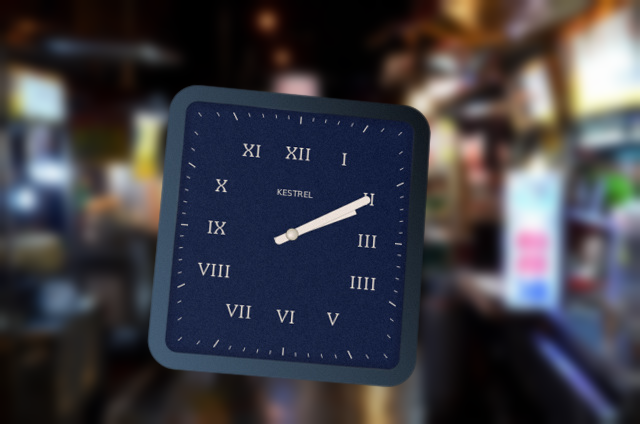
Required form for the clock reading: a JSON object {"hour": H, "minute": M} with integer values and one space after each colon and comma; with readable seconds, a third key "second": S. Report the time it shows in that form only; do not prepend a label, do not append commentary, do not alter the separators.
{"hour": 2, "minute": 10}
